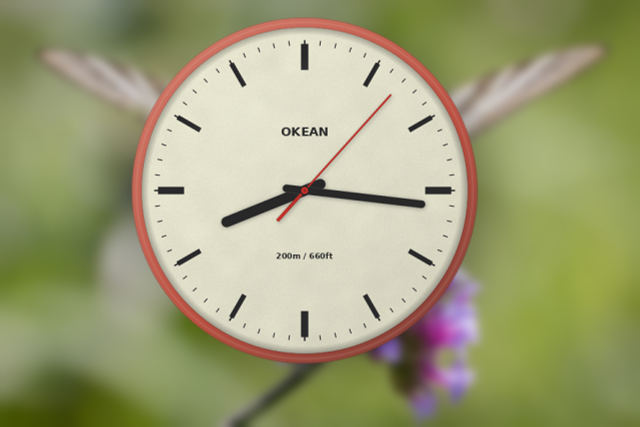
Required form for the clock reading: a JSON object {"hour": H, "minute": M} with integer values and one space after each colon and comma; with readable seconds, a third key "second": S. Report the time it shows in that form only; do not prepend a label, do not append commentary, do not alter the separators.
{"hour": 8, "minute": 16, "second": 7}
